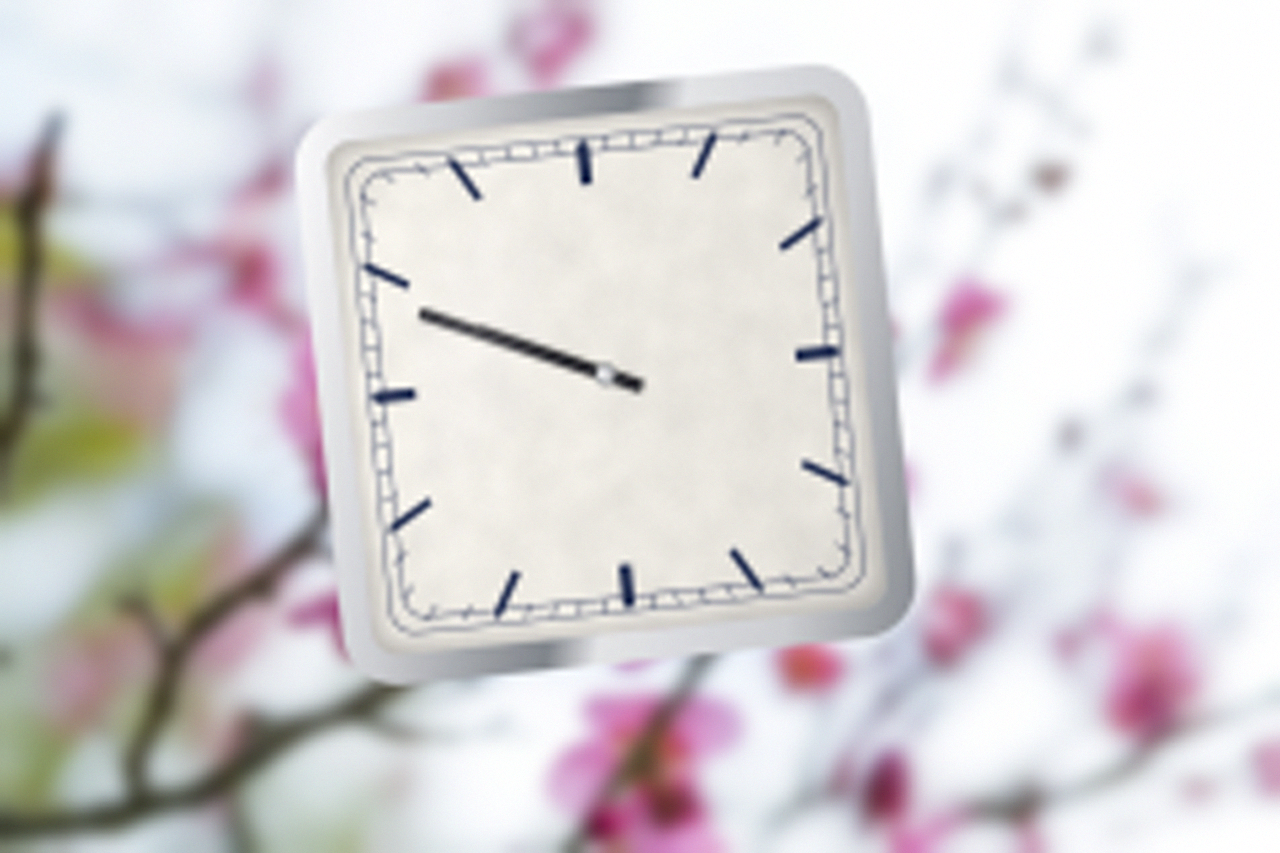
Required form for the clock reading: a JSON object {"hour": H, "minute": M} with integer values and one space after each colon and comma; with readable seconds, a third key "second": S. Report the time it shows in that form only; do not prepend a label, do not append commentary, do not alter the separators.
{"hour": 9, "minute": 49}
